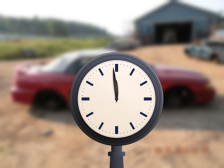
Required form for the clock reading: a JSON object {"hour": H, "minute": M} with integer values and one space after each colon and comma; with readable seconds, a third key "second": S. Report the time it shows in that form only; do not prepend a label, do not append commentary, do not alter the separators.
{"hour": 11, "minute": 59}
